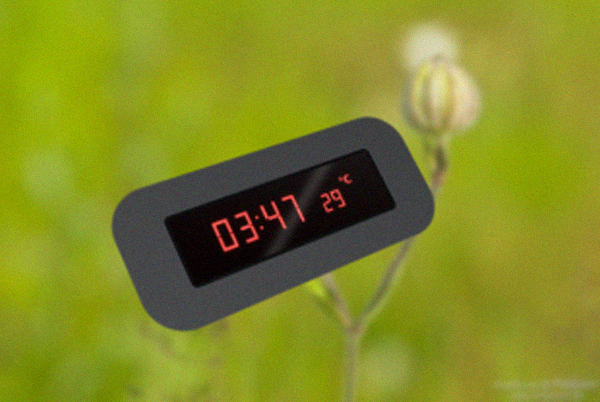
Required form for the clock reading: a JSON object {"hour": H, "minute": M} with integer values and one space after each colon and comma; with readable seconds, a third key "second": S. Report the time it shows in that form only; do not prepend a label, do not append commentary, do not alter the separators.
{"hour": 3, "minute": 47}
